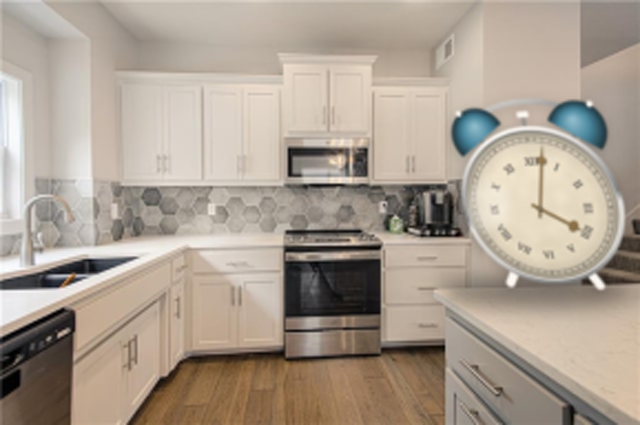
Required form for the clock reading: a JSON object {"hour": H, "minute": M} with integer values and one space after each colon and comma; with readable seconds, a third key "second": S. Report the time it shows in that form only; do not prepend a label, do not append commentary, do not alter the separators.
{"hour": 4, "minute": 2}
